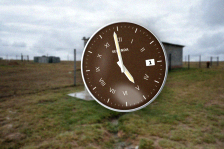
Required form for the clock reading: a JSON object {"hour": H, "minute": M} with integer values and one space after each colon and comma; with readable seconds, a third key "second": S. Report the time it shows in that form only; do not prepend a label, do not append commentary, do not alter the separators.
{"hour": 4, "minute": 59}
